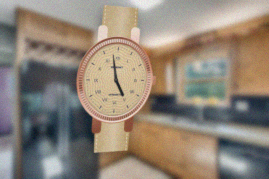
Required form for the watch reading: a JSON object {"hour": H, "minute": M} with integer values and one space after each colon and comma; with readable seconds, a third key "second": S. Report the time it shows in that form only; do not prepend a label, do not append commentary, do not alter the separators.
{"hour": 4, "minute": 58}
